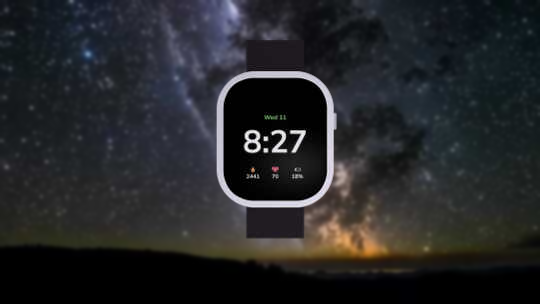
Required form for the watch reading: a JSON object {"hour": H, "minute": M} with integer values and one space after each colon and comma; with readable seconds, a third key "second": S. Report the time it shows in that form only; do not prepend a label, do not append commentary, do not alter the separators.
{"hour": 8, "minute": 27}
